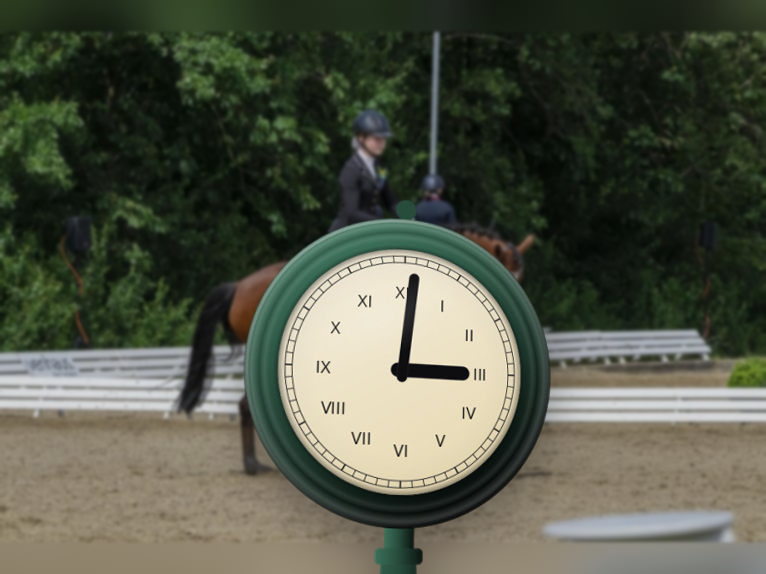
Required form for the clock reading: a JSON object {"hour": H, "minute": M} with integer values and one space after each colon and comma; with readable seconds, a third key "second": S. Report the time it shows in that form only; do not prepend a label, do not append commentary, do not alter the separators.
{"hour": 3, "minute": 1}
